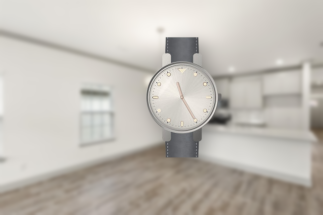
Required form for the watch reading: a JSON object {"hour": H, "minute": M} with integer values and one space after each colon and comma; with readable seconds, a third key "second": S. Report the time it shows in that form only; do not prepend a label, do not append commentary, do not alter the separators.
{"hour": 11, "minute": 25}
